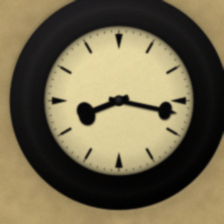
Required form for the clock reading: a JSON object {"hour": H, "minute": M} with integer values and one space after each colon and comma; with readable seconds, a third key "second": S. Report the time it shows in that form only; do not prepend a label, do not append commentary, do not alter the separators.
{"hour": 8, "minute": 17}
